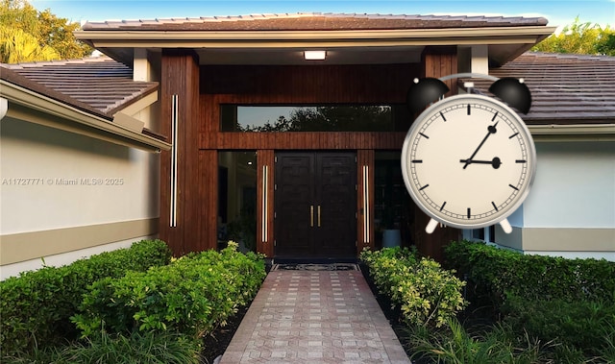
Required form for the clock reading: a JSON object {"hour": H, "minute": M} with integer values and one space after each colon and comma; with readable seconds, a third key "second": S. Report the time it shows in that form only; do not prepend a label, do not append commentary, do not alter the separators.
{"hour": 3, "minute": 6}
